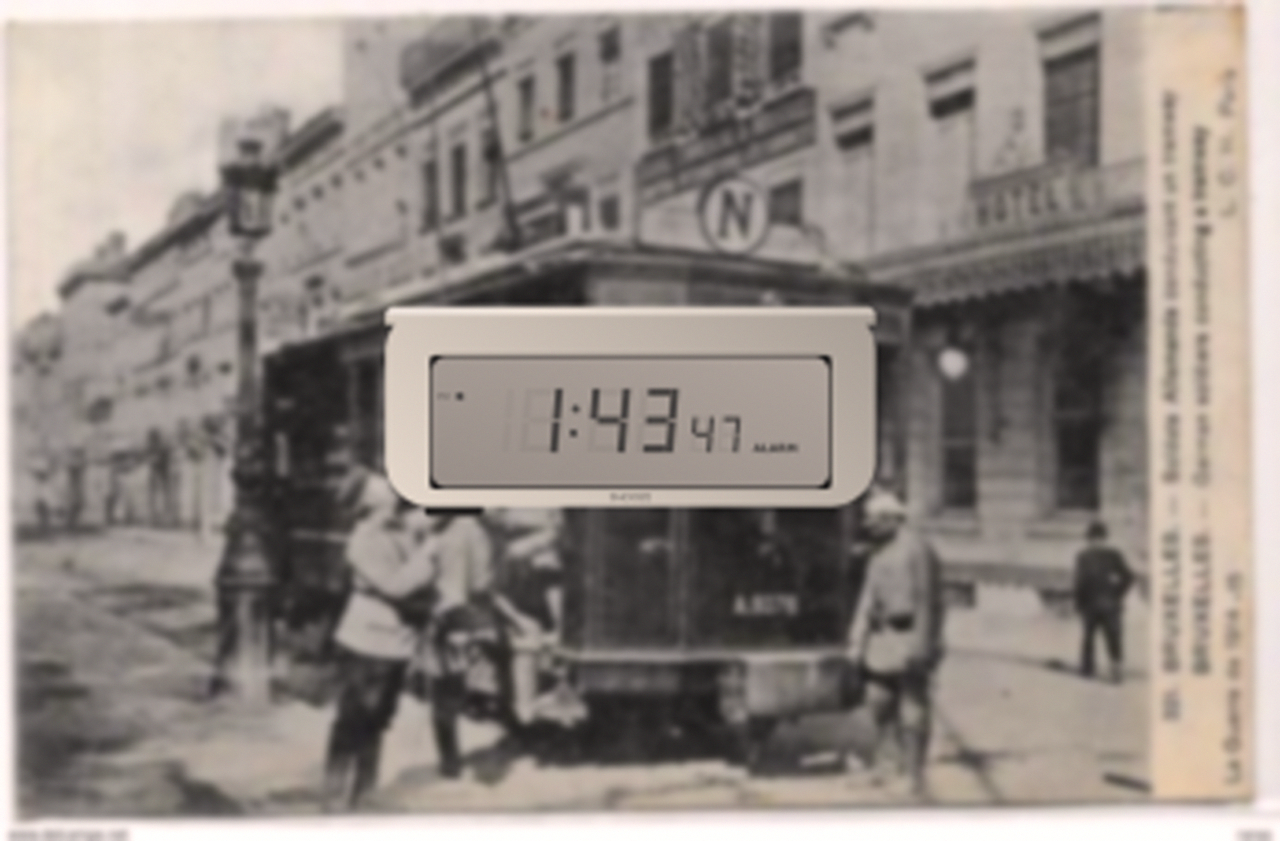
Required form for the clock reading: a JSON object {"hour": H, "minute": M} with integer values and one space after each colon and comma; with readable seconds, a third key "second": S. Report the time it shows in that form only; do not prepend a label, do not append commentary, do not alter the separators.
{"hour": 1, "minute": 43, "second": 47}
